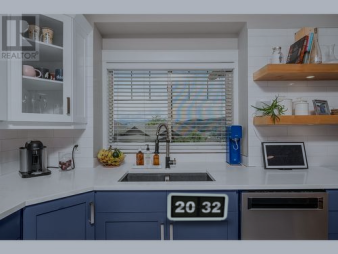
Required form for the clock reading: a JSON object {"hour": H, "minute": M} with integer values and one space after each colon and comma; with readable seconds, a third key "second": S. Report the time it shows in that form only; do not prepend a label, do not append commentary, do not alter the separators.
{"hour": 20, "minute": 32}
